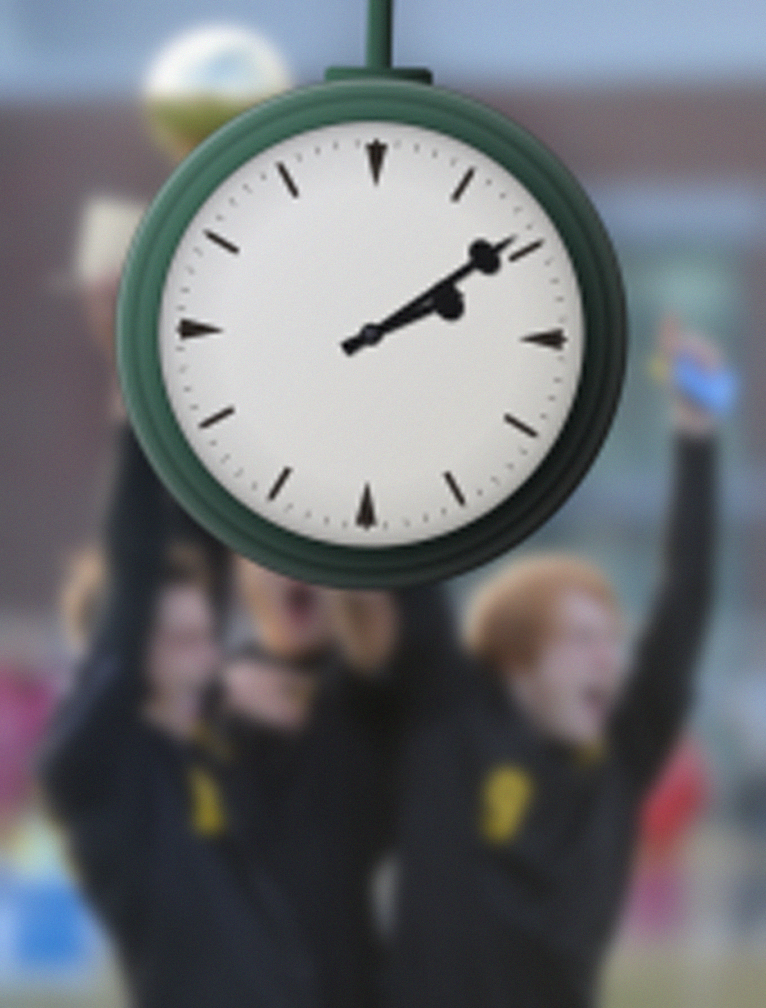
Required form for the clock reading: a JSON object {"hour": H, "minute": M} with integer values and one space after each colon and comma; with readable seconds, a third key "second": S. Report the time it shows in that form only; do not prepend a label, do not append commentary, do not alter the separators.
{"hour": 2, "minute": 9}
